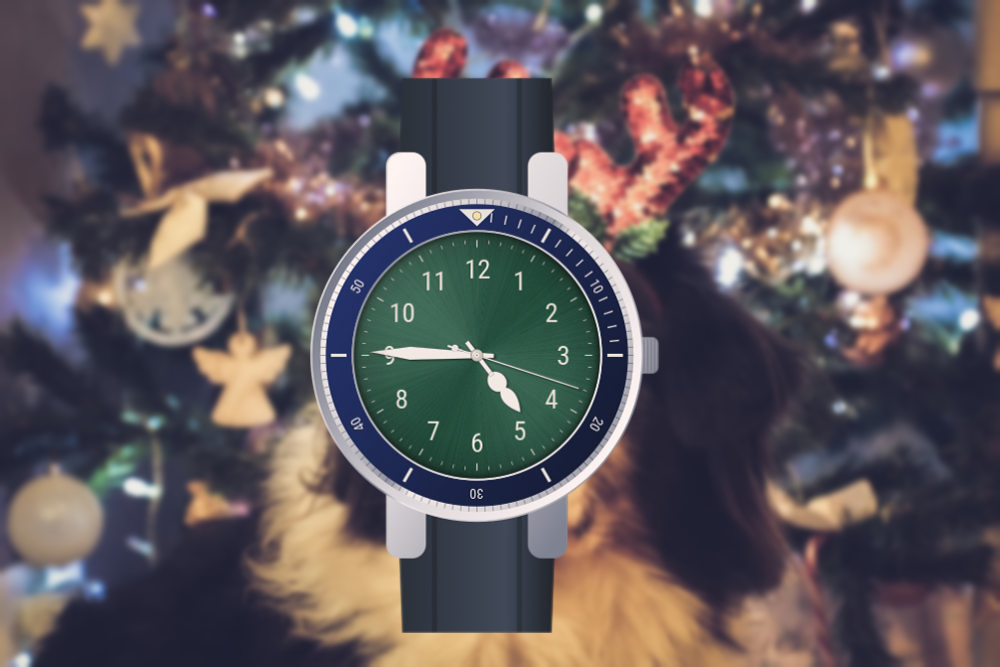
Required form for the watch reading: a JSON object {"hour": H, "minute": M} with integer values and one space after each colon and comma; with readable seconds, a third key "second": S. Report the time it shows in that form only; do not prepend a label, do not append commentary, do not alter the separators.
{"hour": 4, "minute": 45, "second": 18}
